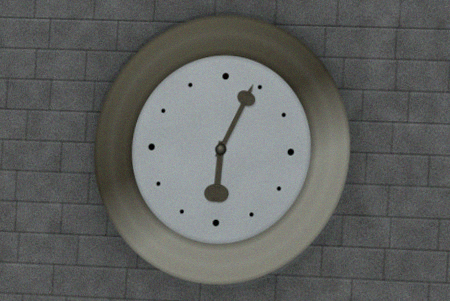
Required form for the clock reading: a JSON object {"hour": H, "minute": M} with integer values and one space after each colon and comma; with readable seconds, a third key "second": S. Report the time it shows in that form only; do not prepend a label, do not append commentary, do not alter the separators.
{"hour": 6, "minute": 4}
